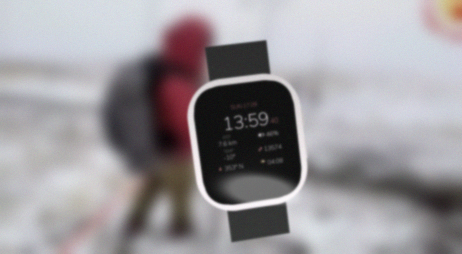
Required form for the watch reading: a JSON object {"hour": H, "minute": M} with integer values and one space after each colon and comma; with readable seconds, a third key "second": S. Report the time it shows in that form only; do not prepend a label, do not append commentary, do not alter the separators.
{"hour": 13, "minute": 59}
